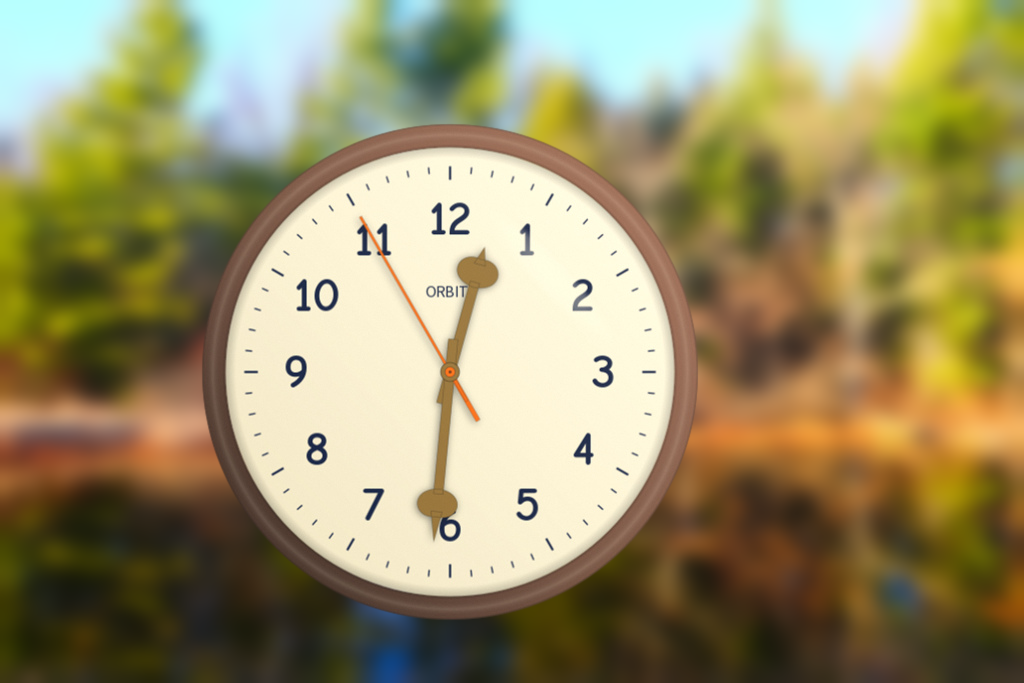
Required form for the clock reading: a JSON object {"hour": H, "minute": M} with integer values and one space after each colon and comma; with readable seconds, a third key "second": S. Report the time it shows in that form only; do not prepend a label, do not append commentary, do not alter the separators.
{"hour": 12, "minute": 30, "second": 55}
